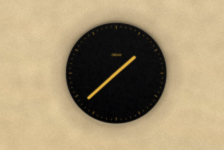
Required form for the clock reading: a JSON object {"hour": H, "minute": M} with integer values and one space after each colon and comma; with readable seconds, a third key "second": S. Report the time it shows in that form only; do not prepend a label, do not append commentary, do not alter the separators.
{"hour": 1, "minute": 38}
